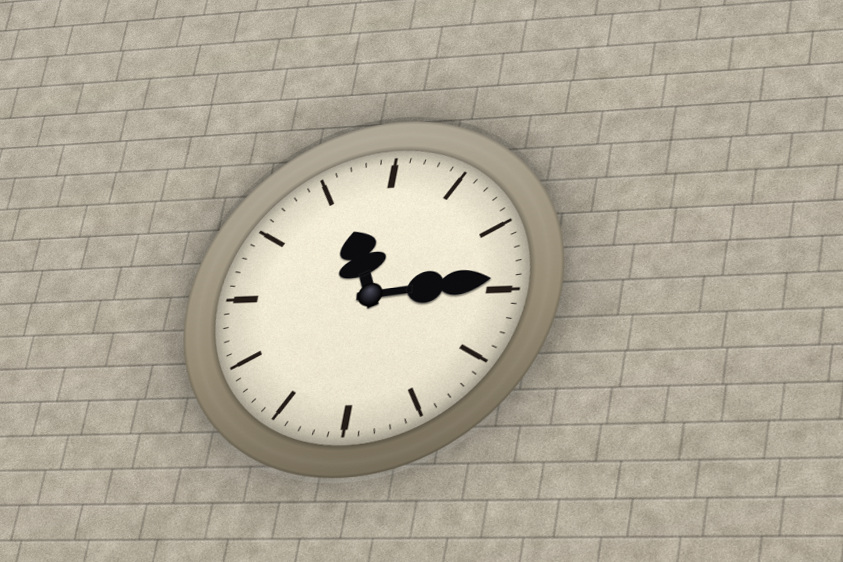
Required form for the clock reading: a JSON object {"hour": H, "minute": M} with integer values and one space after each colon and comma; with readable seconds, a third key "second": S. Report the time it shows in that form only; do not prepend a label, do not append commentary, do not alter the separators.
{"hour": 11, "minute": 14}
